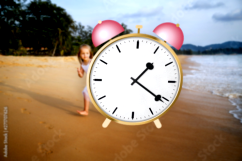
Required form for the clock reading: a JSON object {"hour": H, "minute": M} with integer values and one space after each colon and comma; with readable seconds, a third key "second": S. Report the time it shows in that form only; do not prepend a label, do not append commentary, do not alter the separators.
{"hour": 1, "minute": 21}
